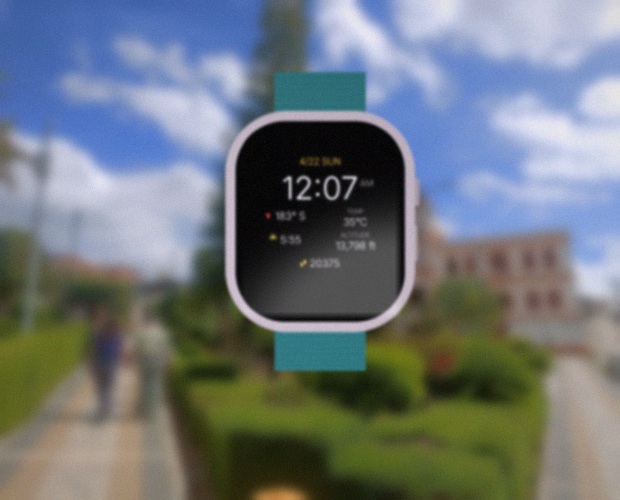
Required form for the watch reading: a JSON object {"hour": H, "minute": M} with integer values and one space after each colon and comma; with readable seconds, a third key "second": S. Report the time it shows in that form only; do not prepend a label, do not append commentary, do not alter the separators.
{"hour": 12, "minute": 7}
